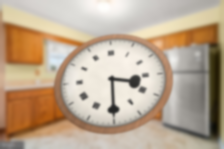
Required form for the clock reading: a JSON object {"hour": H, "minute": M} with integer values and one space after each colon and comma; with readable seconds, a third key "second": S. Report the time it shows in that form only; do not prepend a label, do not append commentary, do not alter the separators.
{"hour": 3, "minute": 30}
